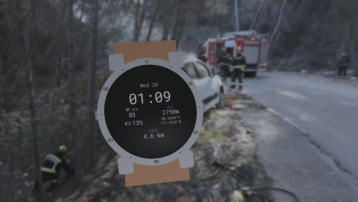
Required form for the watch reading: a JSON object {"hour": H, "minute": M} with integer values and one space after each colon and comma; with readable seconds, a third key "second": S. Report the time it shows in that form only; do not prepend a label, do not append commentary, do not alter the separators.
{"hour": 1, "minute": 9}
